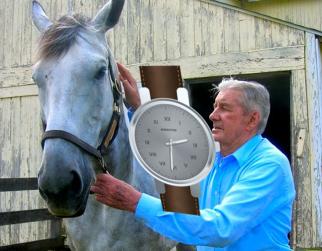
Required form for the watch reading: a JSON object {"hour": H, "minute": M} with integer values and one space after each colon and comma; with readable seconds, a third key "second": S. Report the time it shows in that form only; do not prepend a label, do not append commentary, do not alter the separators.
{"hour": 2, "minute": 31}
